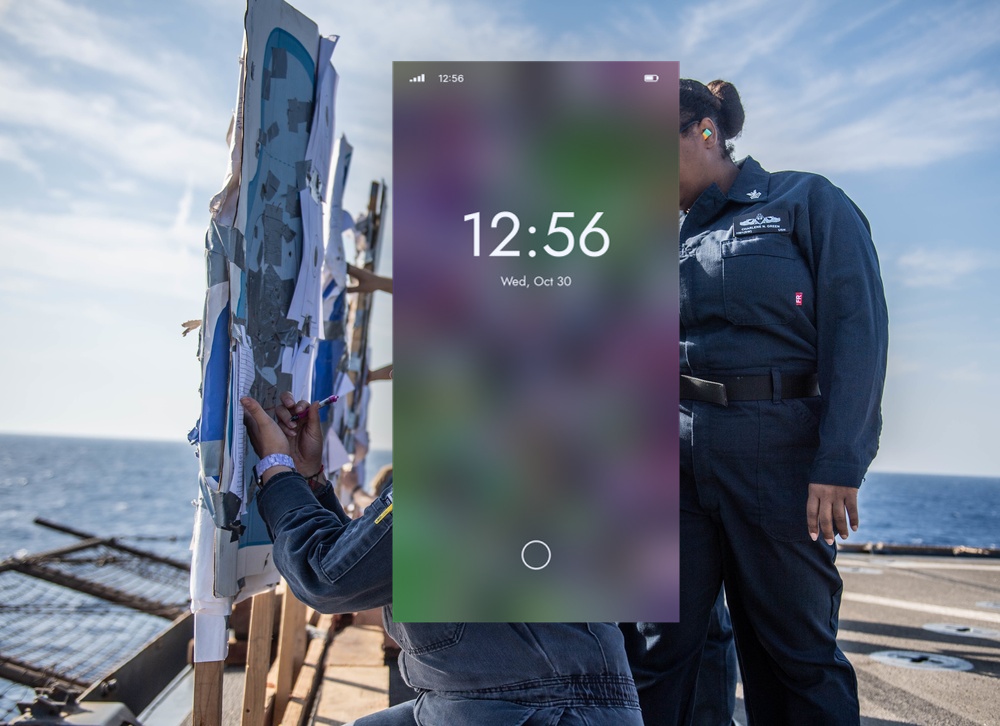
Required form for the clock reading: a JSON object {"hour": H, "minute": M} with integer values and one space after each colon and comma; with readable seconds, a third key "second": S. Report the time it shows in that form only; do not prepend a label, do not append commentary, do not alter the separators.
{"hour": 12, "minute": 56}
